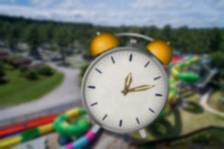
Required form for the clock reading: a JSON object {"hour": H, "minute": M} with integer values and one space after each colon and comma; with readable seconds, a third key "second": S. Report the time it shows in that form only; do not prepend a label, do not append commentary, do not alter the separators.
{"hour": 12, "minute": 12}
